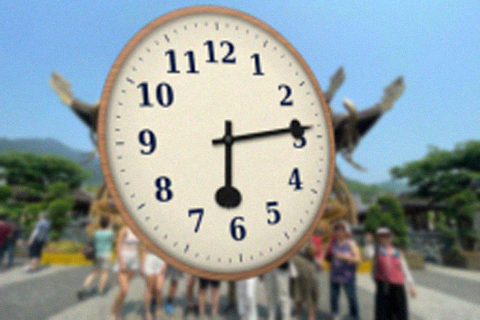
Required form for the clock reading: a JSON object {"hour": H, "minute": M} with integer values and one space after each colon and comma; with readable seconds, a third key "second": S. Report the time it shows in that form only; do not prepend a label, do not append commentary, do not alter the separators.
{"hour": 6, "minute": 14}
